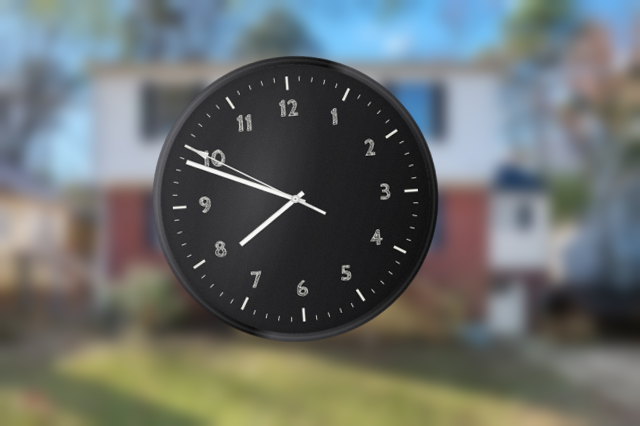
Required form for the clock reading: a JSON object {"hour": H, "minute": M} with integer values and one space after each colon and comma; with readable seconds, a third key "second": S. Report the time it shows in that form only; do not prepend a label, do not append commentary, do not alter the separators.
{"hour": 7, "minute": 48, "second": 50}
